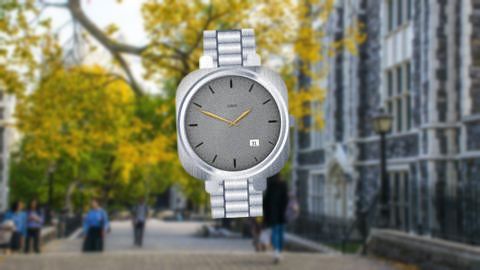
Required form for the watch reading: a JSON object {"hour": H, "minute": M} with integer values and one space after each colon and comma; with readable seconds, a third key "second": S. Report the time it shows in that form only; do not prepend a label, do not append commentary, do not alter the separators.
{"hour": 1, "minute": 49}
